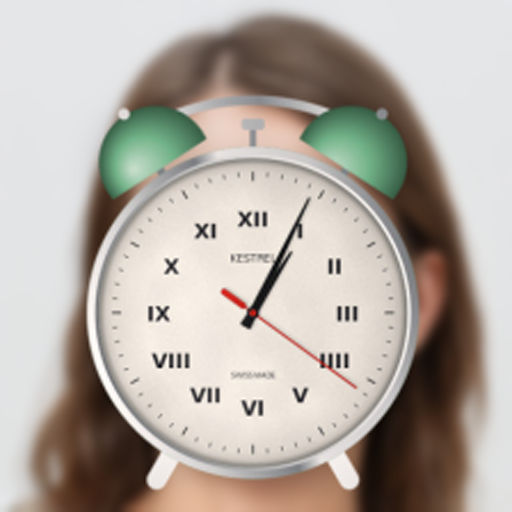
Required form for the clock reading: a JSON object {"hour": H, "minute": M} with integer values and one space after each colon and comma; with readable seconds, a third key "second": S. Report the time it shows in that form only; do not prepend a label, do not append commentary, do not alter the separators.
{"hour": 1, "minute": 4, "second": 21}
